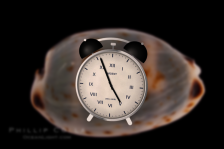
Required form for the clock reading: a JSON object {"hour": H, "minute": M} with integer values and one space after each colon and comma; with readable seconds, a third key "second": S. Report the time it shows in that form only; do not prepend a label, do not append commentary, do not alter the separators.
{"hour": 4, "minute": 56}
